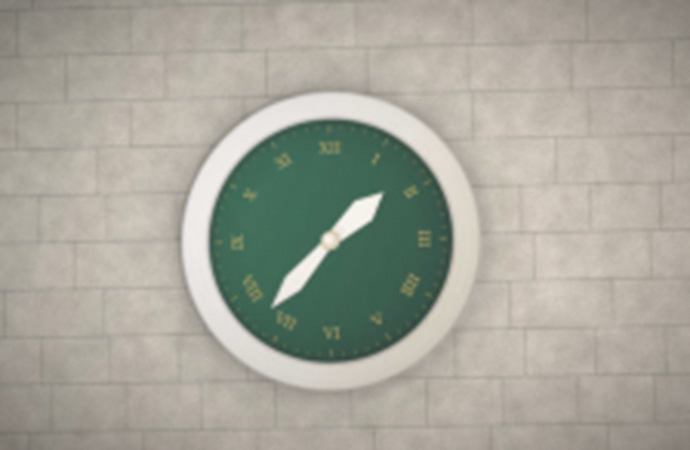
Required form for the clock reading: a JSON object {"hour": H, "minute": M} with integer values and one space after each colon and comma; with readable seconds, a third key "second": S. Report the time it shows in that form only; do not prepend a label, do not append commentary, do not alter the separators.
{"hour": 1, "minute": 37}
